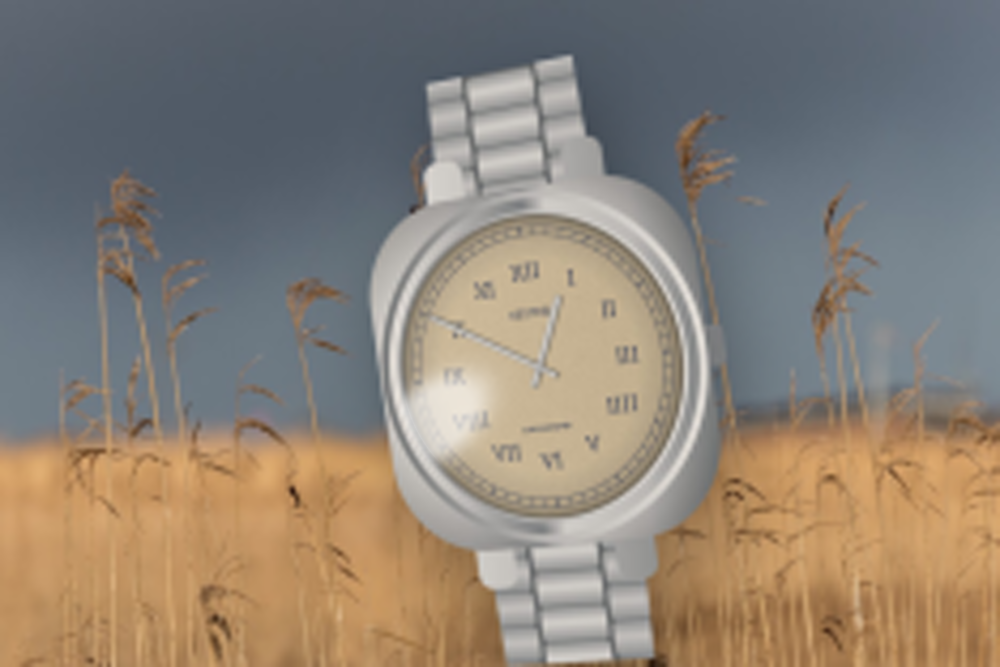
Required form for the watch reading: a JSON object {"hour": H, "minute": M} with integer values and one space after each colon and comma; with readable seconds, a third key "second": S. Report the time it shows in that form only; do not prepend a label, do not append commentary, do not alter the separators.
{"hour": 12, "minute": 50}
